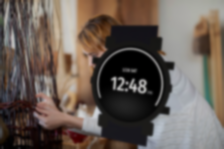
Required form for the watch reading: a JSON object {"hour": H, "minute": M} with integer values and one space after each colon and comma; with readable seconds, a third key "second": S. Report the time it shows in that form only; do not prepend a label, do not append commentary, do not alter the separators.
{"hour": 12, "minute": 48}
